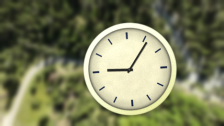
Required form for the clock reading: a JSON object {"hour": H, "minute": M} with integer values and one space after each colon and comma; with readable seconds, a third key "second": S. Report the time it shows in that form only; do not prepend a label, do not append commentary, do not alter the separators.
{"hour": 9, "minute": 6}
